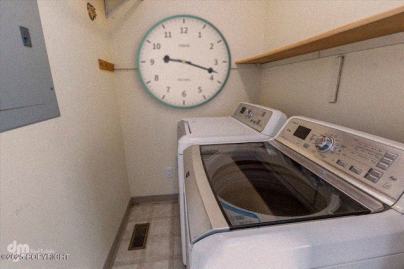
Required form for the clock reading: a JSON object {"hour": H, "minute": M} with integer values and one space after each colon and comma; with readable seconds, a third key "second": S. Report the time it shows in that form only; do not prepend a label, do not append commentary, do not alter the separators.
{"hour": 9, "minute": 18}
